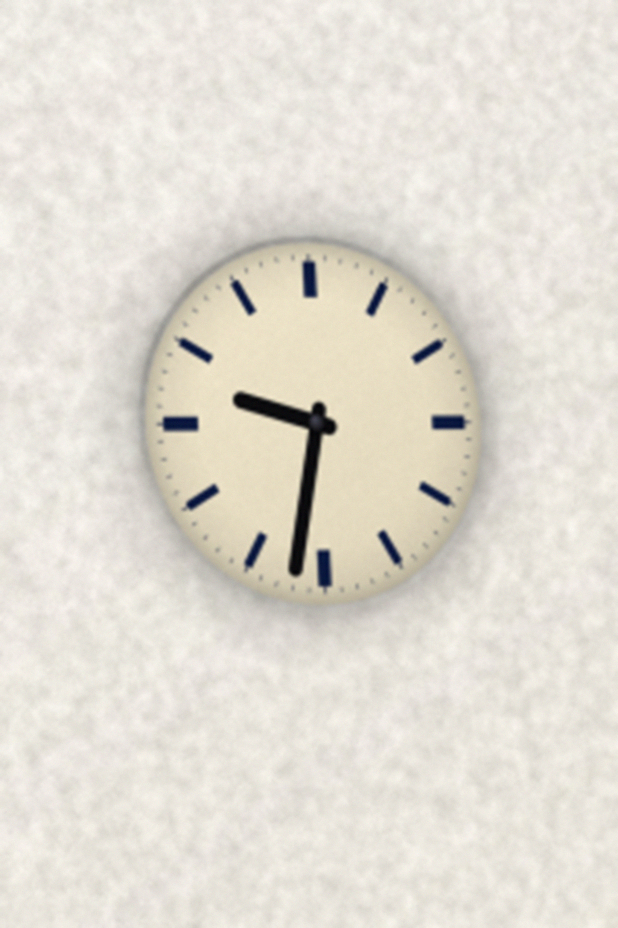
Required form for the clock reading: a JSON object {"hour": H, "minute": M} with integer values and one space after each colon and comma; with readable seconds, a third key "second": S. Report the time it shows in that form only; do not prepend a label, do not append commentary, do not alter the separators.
{"hour": 9, "minute": 32}
